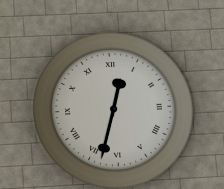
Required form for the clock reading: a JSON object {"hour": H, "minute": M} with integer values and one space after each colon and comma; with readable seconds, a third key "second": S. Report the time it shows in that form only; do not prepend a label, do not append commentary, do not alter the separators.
{"hour": 12, "minute": 33}
